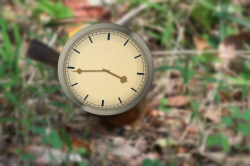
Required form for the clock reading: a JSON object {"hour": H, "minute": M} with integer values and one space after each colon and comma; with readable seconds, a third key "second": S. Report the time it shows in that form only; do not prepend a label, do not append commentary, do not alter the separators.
{"hour": 3, "minute": 44}
